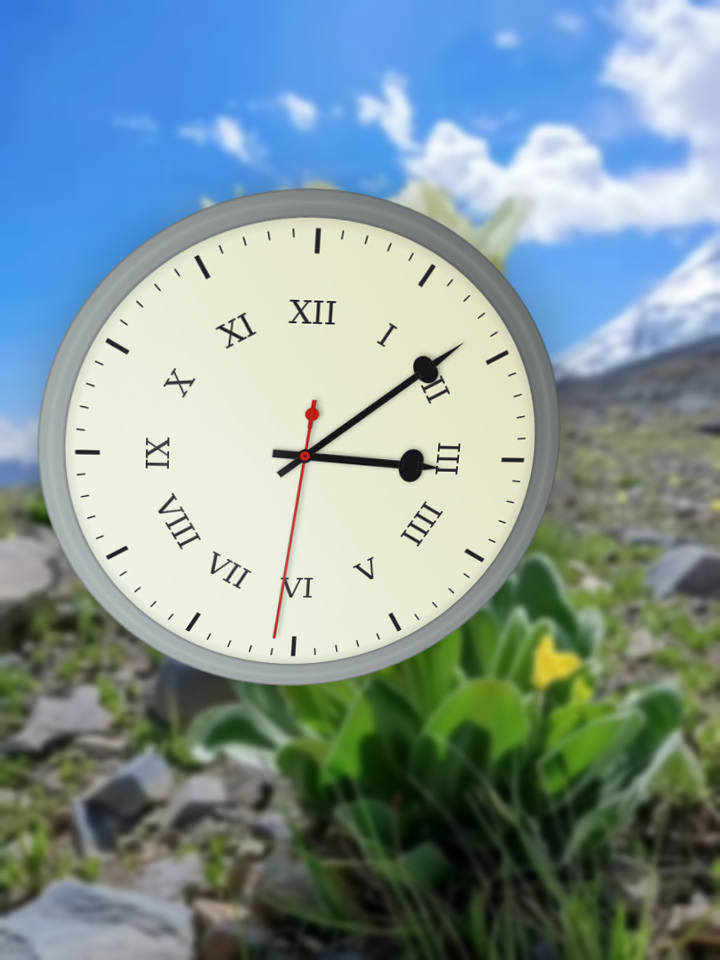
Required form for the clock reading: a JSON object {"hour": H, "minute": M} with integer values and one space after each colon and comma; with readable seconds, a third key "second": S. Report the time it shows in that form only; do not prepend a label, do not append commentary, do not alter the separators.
{"hour": 3, "minute": 8, "second": 31}
